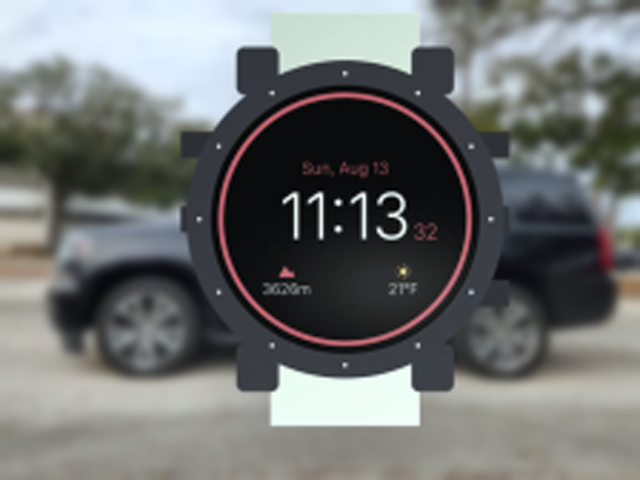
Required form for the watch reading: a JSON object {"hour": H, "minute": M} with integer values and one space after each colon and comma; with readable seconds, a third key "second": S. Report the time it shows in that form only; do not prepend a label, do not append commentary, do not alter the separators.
{"hour": 11, "minute": 13, "second": 32}
